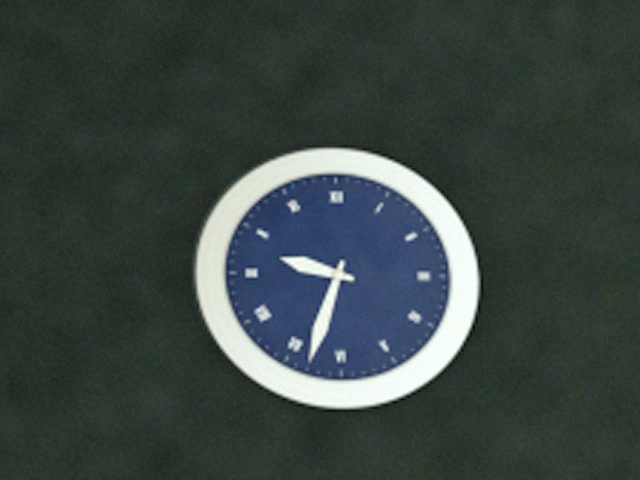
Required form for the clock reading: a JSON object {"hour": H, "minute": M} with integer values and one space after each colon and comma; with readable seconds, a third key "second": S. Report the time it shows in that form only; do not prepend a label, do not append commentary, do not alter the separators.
{"hour": 9, "minute": 33}
